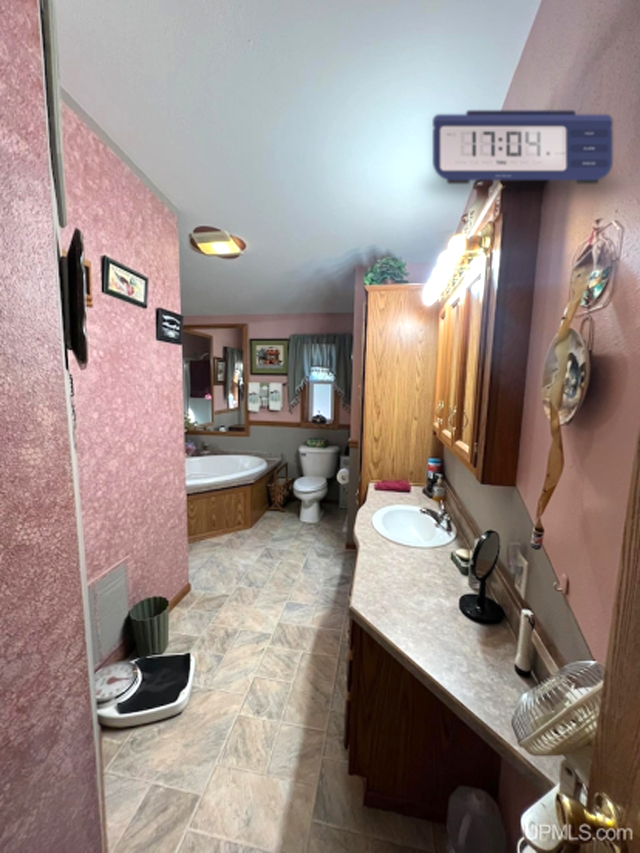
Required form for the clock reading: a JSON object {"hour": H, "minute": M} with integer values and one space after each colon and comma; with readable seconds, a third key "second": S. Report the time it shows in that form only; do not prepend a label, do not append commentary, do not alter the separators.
{"hour": 17, "minute": 4}
